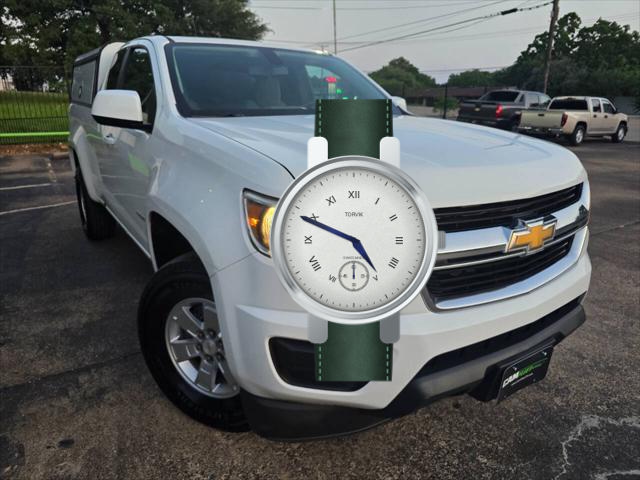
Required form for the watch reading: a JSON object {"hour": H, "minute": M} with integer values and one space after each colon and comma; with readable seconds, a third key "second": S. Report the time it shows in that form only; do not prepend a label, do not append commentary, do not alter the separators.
{"hour": 4, "minute": 49}
